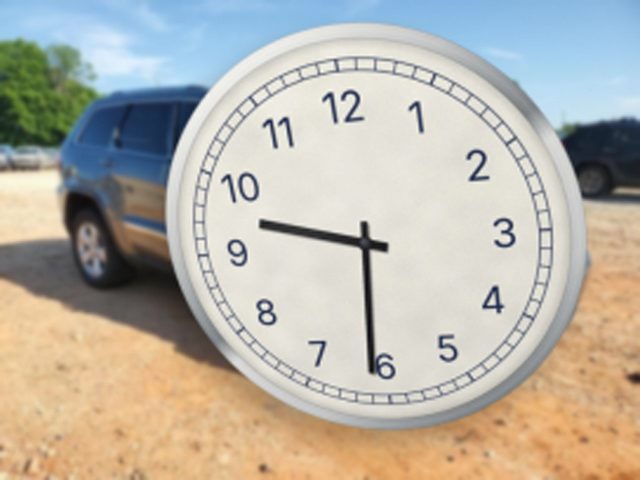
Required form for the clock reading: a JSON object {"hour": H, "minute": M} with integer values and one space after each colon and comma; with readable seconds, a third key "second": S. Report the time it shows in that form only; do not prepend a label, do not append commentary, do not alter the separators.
{"hour": 9, "minute": 31}
